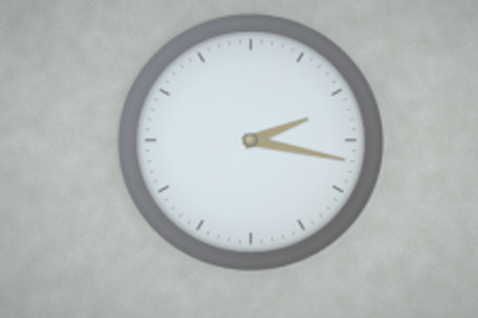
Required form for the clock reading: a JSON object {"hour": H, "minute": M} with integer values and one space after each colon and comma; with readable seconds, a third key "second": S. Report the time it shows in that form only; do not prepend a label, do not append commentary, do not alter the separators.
{"hour": 2, "minute": 17}
